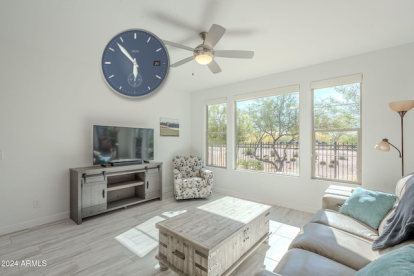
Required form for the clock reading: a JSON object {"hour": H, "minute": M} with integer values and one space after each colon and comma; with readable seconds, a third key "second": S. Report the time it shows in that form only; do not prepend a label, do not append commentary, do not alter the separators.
{"hour": 5, "minute": 53}
